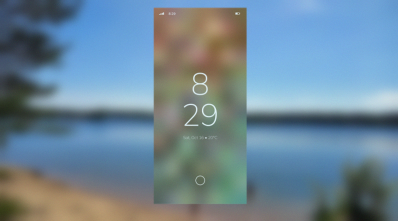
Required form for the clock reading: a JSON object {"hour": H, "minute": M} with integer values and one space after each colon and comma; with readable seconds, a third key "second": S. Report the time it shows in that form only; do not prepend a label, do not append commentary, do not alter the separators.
{"hour": 8, "minute": 29}
